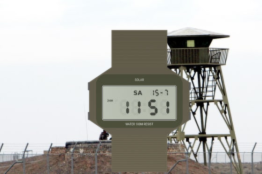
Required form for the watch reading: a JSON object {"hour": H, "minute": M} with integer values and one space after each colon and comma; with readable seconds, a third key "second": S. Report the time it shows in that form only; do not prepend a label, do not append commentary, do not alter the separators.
{"hour": 11, "minute": 51}
